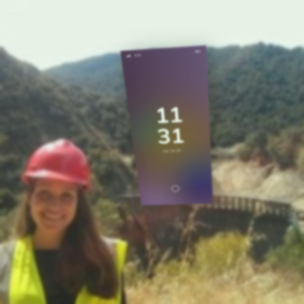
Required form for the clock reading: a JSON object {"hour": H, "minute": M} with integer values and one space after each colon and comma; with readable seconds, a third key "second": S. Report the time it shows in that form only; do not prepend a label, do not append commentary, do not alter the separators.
{"hour": 11, "minute": 31}
